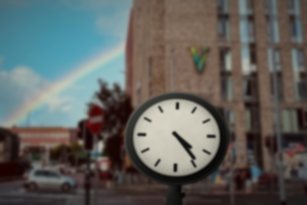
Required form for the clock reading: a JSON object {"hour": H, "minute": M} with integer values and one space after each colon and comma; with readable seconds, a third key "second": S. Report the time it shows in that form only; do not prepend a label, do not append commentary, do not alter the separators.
{"hour": 4, "minute": 24}
